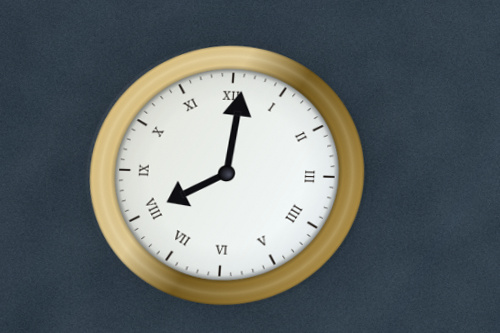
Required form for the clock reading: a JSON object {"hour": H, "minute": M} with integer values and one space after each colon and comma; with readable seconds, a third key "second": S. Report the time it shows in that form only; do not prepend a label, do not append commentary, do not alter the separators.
{"hour": 8, "minute": 1}
